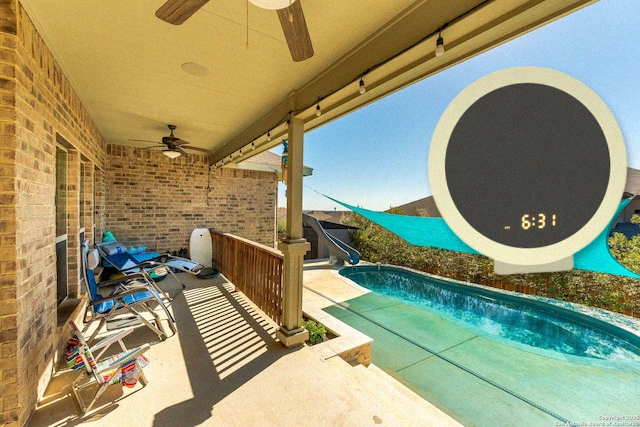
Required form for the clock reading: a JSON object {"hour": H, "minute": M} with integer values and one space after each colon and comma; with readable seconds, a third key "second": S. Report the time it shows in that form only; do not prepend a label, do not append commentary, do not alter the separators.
{"hour": 6, "minute": 31}
